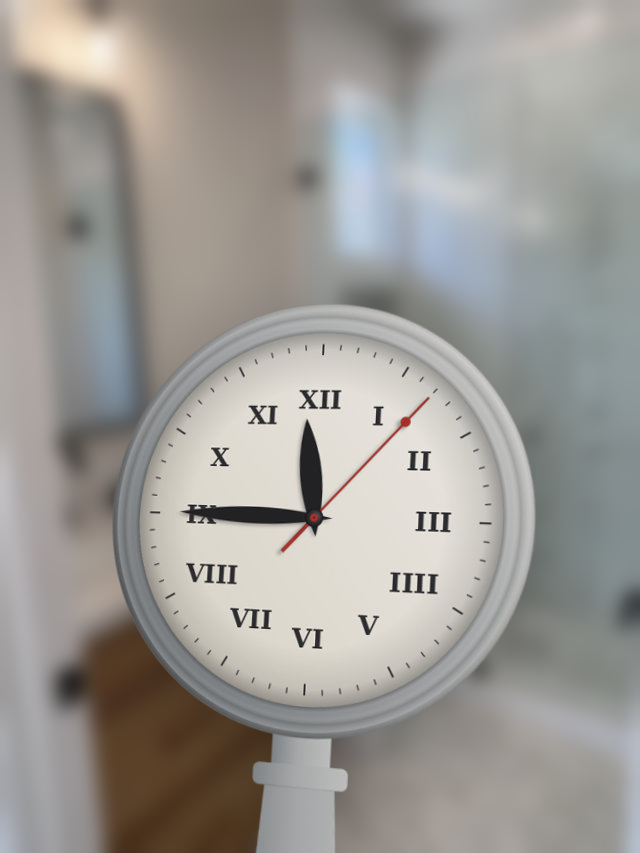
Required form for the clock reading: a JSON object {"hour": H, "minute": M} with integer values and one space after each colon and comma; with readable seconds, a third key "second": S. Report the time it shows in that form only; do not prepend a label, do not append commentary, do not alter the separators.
{"hour": 11, "minute": 45, "second": 7}
